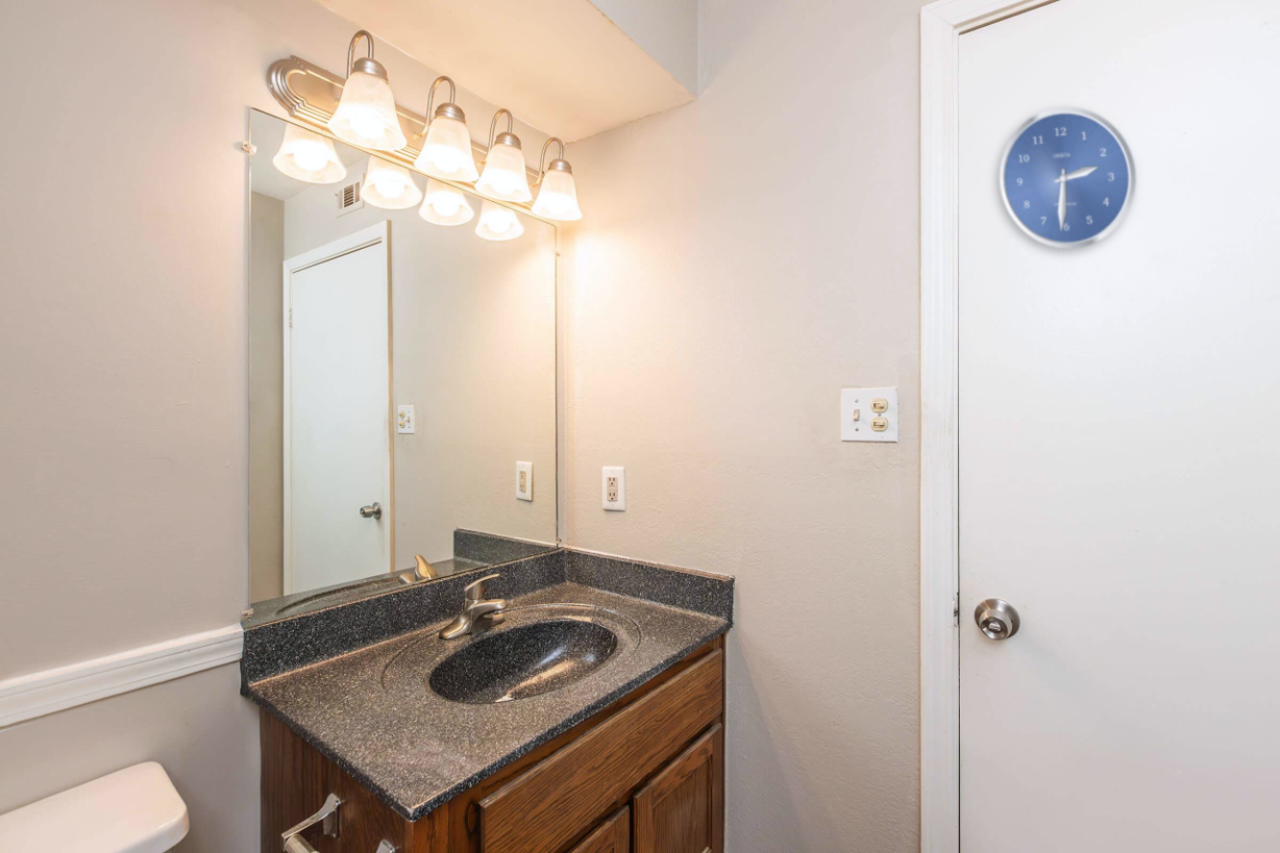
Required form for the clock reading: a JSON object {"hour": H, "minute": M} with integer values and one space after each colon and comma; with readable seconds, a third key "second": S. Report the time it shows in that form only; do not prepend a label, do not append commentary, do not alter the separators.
{"hour": 2, "minute": 31}
